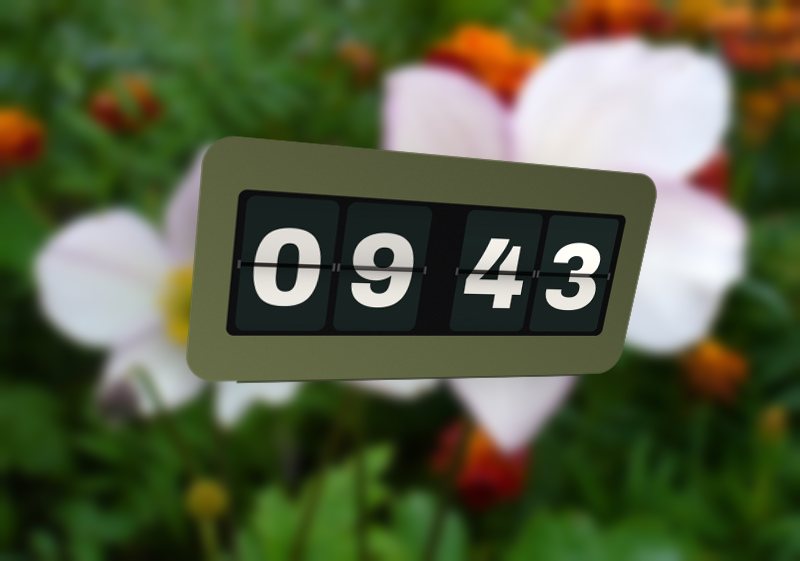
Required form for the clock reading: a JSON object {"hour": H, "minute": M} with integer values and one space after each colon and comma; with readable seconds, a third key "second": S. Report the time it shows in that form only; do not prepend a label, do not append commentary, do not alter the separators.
{"hour": 9, "minute": 43}
